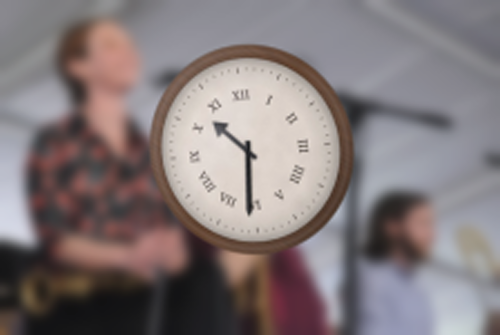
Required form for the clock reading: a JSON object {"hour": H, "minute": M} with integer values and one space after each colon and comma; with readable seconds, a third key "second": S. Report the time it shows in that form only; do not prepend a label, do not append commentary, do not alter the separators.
{"hour": 10, "minute": 31}
